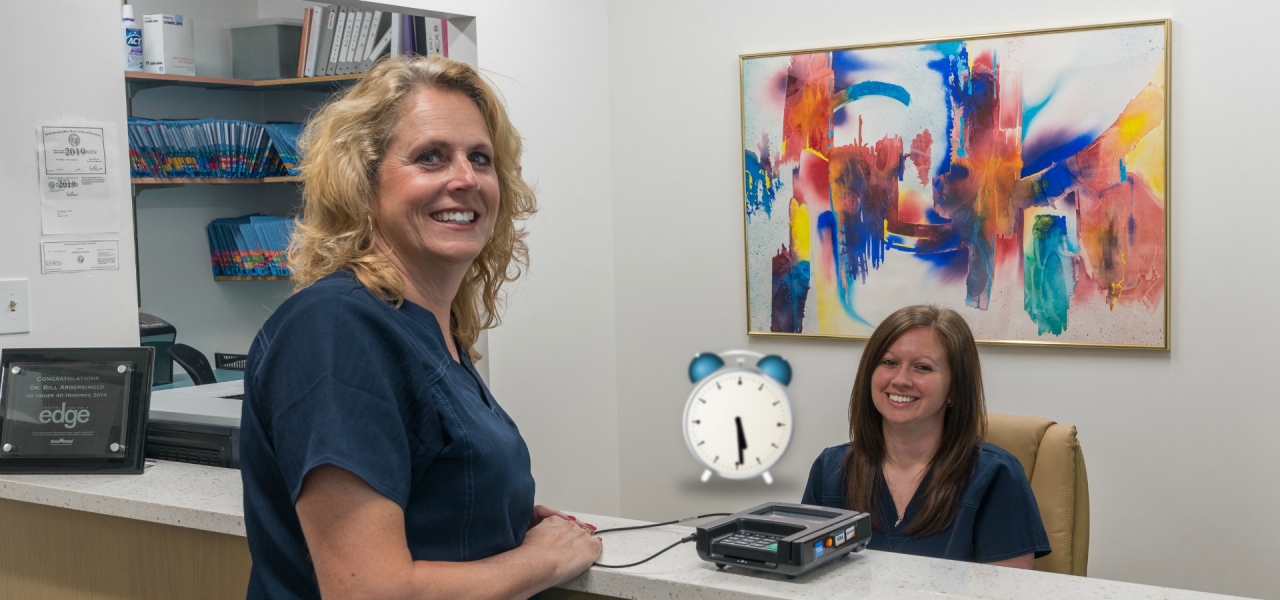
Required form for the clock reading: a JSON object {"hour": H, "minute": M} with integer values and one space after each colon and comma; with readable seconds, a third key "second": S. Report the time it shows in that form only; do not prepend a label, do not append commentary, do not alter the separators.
{"hour": 5, "minute": 29}
